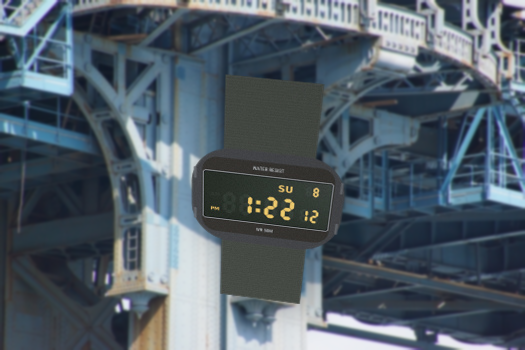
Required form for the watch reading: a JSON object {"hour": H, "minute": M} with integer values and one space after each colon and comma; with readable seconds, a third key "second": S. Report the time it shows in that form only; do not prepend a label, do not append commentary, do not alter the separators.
{"hour": 1, "minute": 22, "second": 12}
